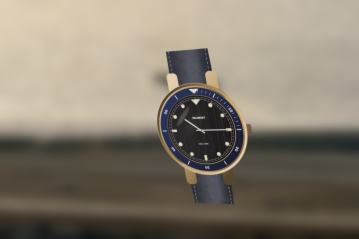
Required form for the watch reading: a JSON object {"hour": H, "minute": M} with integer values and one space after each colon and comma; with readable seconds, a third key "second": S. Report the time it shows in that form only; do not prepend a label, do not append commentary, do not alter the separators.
{"hour": 10, "minute": 15}
